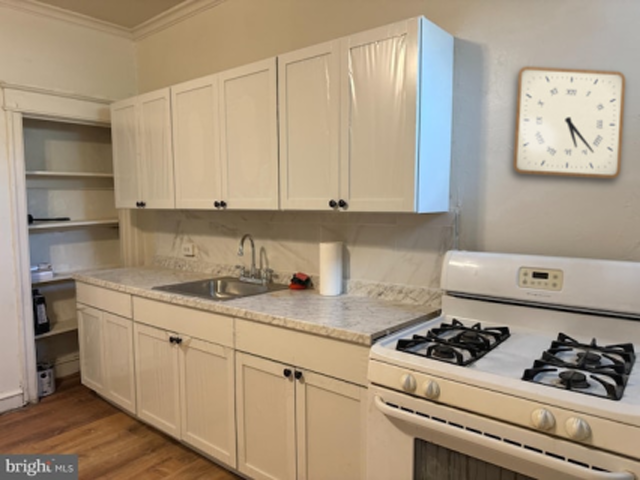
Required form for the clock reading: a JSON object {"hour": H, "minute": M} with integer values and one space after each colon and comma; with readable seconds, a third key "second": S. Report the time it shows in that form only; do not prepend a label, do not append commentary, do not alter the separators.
{"hour": 5, "minute": 23}
